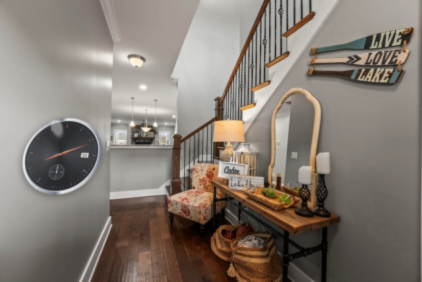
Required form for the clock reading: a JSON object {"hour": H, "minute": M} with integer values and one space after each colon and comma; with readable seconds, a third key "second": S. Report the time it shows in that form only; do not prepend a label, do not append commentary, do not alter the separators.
{"hour": 8, "minute": 11}
